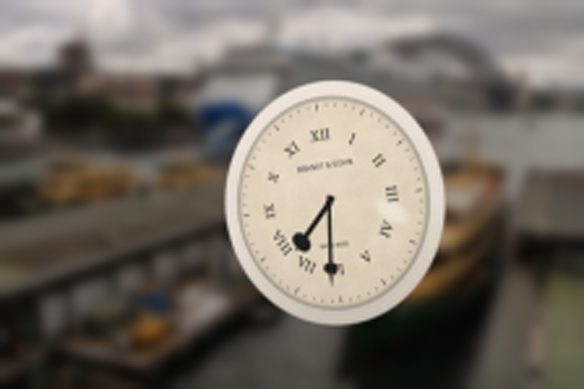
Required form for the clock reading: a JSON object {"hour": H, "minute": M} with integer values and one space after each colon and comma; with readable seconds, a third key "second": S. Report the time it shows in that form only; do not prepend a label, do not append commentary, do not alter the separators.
{"hour": 7, "minute": 31}
